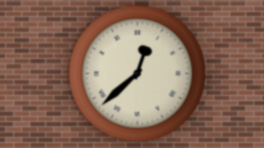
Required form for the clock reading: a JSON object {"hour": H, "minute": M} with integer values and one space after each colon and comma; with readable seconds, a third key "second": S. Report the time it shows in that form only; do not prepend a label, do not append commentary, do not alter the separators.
{"hour": 12, "minute": 38}
